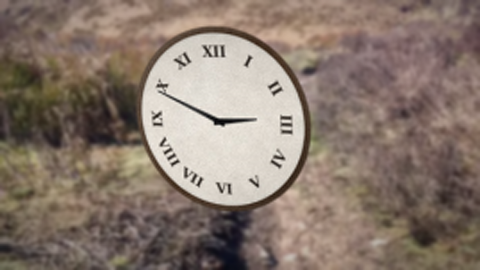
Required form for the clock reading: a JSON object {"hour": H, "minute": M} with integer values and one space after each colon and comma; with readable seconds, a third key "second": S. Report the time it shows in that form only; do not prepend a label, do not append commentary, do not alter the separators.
{"hour": 2, "minute": 49}
